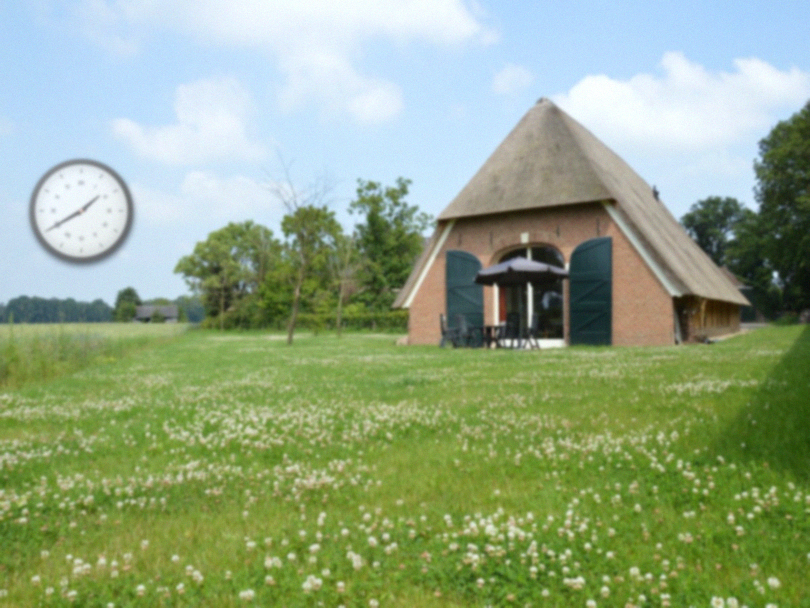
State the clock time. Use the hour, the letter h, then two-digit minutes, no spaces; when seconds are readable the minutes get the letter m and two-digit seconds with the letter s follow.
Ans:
1h40
